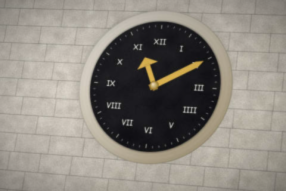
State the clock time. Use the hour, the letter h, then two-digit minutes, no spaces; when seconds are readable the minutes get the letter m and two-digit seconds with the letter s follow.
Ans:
11h10
